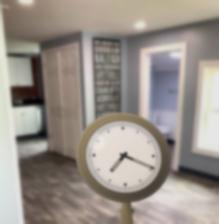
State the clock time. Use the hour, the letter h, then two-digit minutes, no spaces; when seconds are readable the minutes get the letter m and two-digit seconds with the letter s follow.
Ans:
7h19
